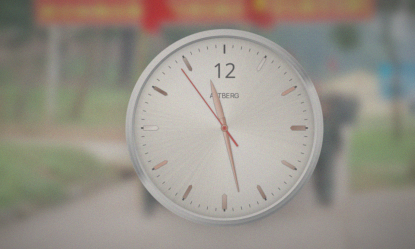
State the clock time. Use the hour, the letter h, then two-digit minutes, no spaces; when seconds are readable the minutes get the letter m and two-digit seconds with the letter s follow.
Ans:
11h27m54s
